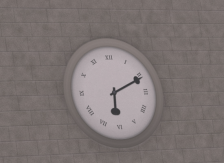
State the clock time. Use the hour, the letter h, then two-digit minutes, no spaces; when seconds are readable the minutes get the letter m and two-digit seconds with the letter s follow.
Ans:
6h11
